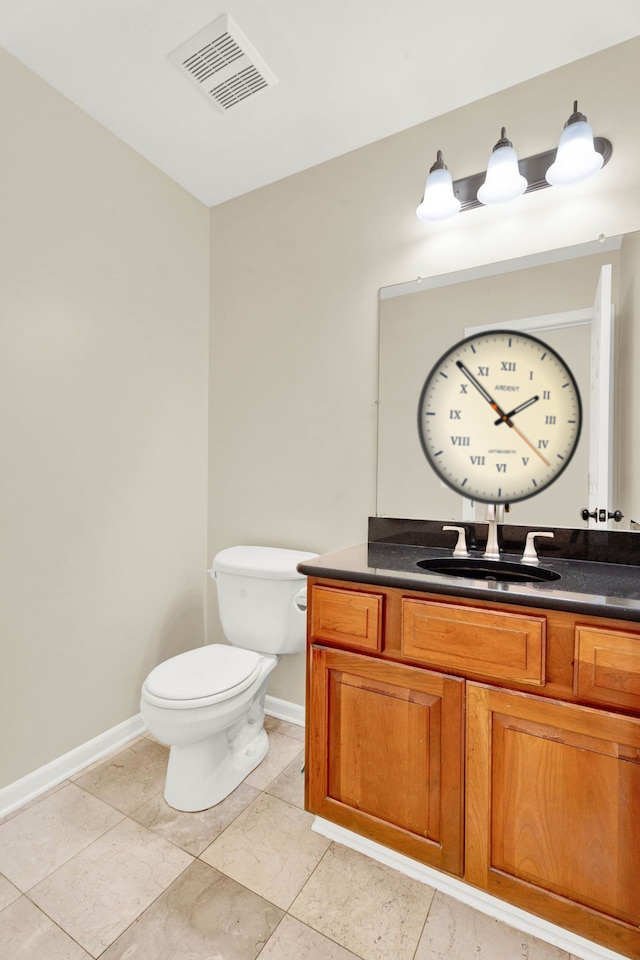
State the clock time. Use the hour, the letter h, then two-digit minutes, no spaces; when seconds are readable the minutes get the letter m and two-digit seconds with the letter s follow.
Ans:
1h52m22s
